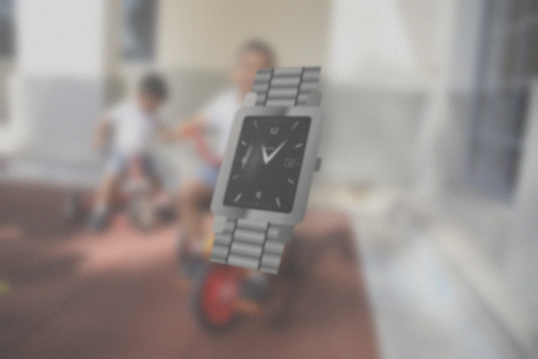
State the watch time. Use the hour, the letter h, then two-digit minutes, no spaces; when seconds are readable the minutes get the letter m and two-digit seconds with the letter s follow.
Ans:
11h06
